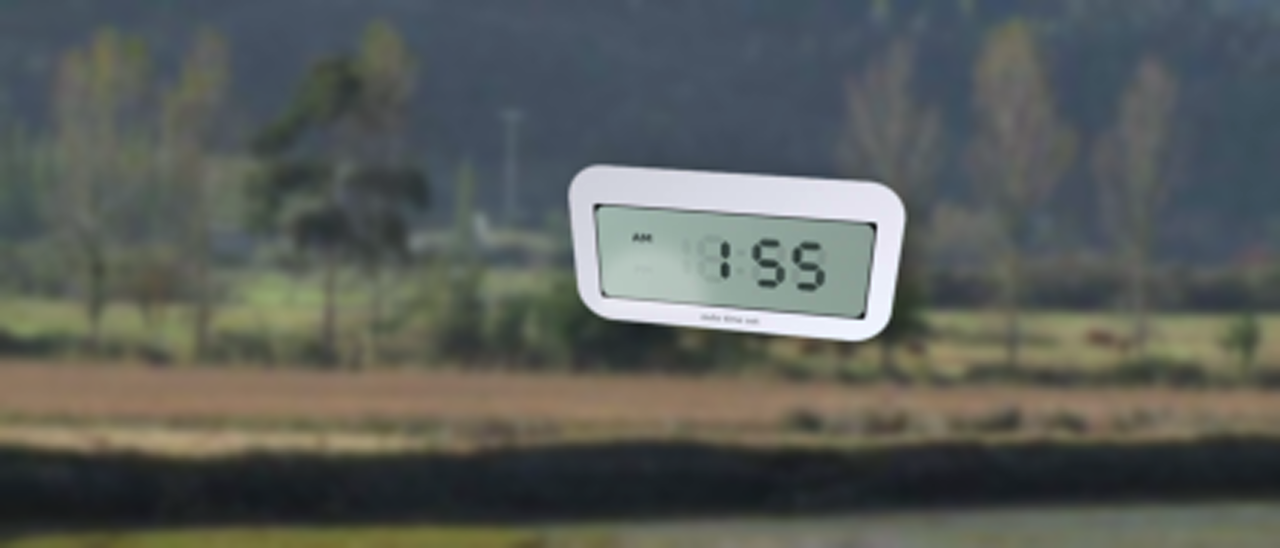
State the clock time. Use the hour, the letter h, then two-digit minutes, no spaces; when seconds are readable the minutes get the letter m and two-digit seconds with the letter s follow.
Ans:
1h55
